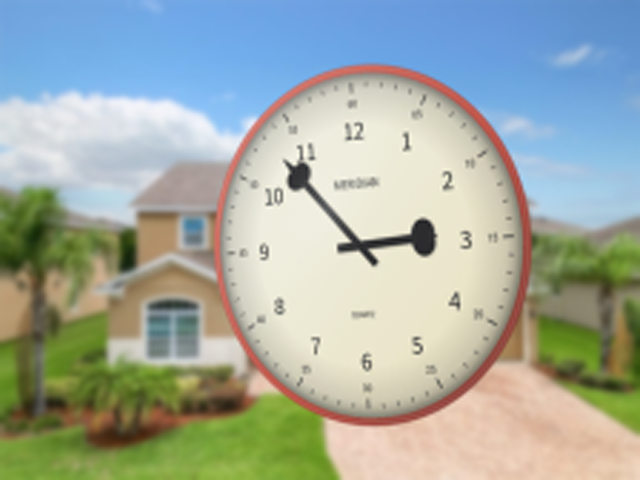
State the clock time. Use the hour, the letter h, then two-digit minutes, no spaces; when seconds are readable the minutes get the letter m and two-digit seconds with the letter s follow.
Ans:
2h53
